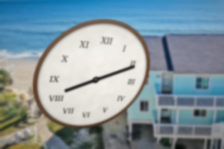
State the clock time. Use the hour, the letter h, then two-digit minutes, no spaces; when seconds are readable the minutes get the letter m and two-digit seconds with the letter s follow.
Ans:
8h11
